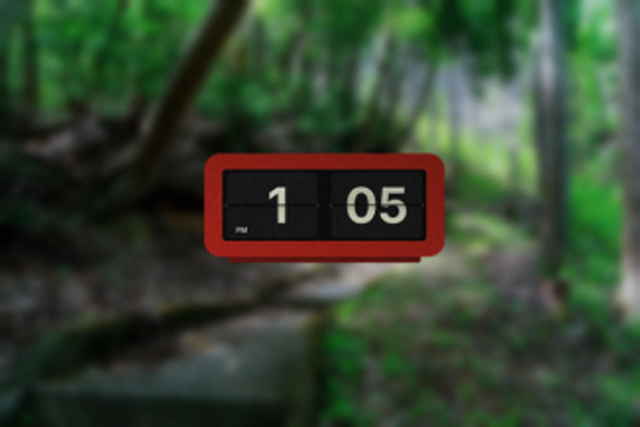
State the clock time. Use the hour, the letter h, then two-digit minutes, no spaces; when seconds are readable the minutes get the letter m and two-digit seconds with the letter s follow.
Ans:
1h05
